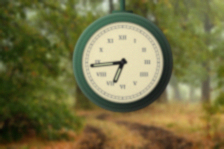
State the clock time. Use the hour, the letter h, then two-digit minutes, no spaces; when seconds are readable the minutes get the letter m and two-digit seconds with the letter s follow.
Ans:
6h44
